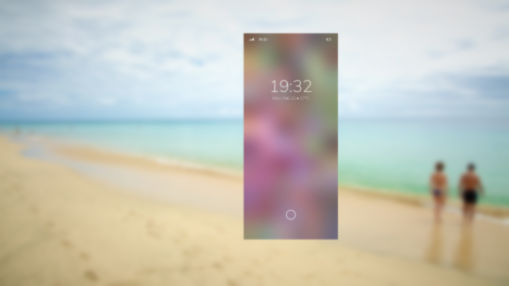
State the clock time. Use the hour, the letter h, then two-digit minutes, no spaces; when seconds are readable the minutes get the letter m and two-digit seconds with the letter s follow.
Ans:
19h32
